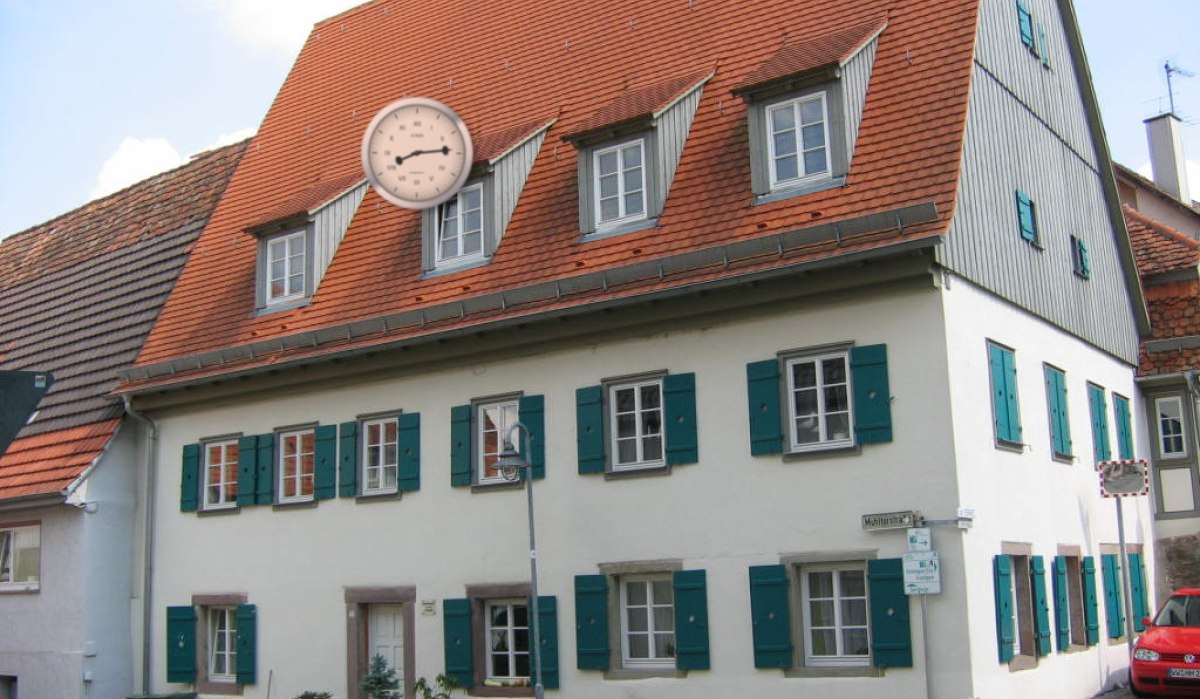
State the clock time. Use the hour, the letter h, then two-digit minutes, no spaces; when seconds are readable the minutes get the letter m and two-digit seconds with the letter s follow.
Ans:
8h14
